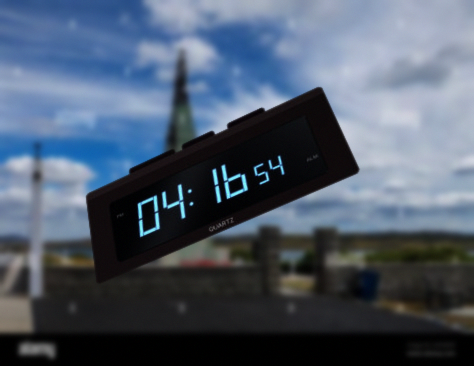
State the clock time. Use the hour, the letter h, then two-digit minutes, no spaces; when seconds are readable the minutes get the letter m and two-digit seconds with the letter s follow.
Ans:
4h16m54s
